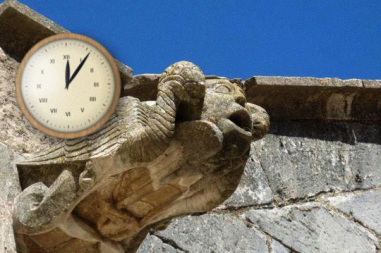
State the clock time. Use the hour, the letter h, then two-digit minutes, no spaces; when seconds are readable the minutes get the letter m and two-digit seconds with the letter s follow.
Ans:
12h06
